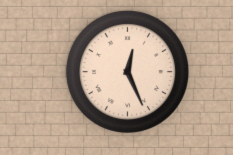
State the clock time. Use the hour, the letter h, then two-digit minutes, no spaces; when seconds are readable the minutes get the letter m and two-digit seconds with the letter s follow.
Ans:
12h26
